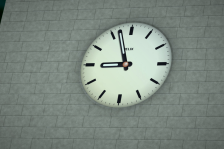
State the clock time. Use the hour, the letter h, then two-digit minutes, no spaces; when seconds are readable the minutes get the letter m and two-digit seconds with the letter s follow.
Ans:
8h57
